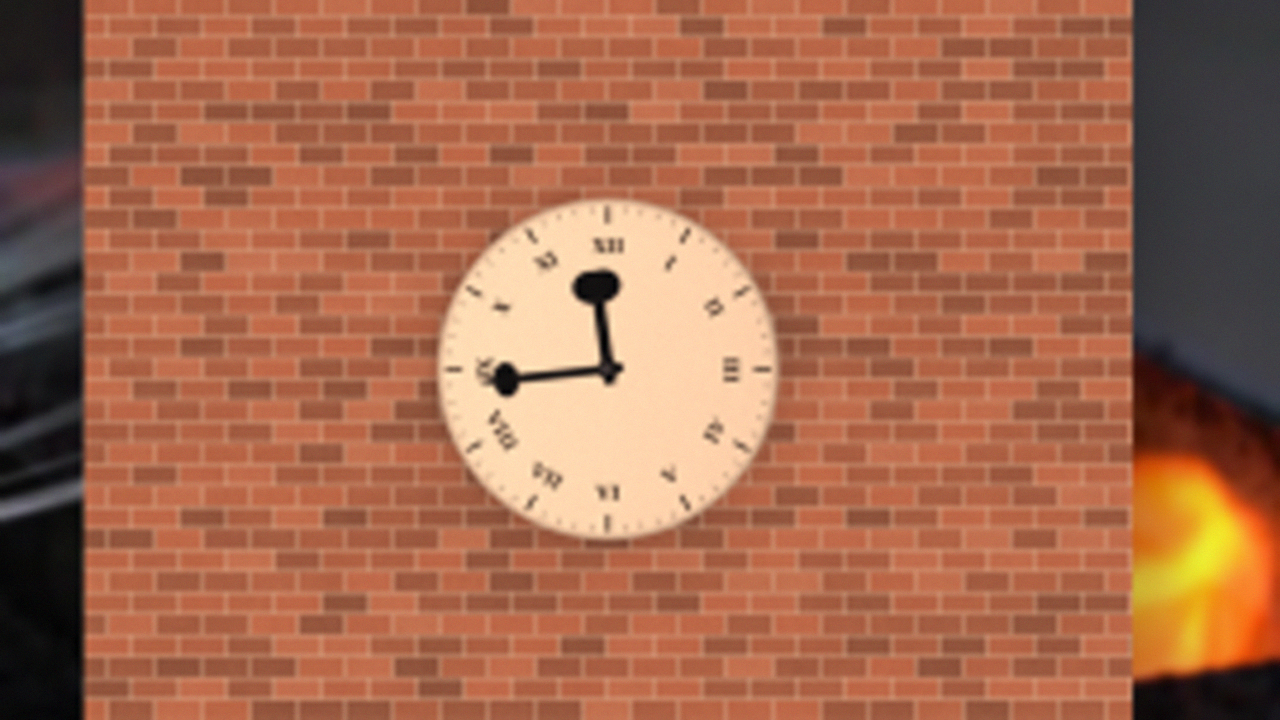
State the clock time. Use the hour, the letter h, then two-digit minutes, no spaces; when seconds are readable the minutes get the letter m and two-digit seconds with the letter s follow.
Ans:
11h44
